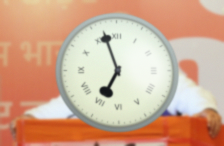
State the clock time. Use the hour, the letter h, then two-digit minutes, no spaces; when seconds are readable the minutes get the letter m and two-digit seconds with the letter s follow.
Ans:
6h57
